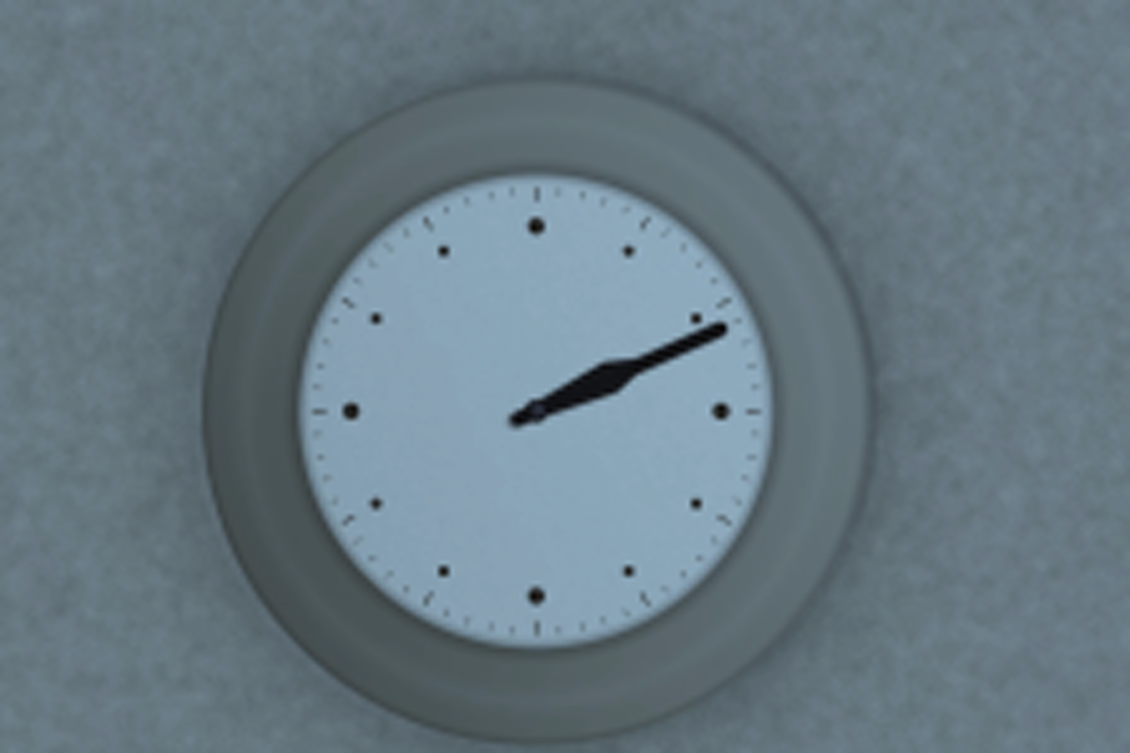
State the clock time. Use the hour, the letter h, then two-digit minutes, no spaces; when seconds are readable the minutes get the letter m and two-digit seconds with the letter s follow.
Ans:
2h11
